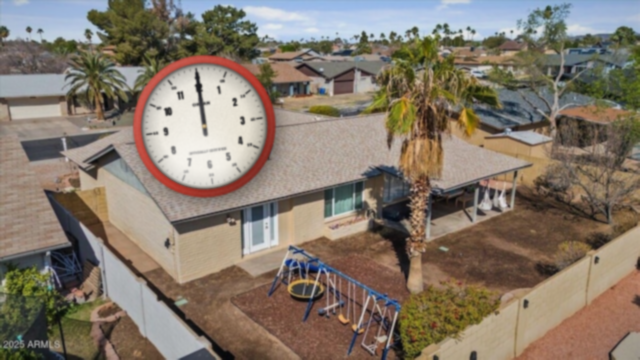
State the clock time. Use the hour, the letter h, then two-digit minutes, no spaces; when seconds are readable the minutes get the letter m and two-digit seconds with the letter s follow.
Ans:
12h00
